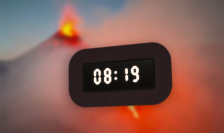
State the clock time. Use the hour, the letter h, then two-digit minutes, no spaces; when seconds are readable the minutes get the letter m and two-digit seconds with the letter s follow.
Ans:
8h19
